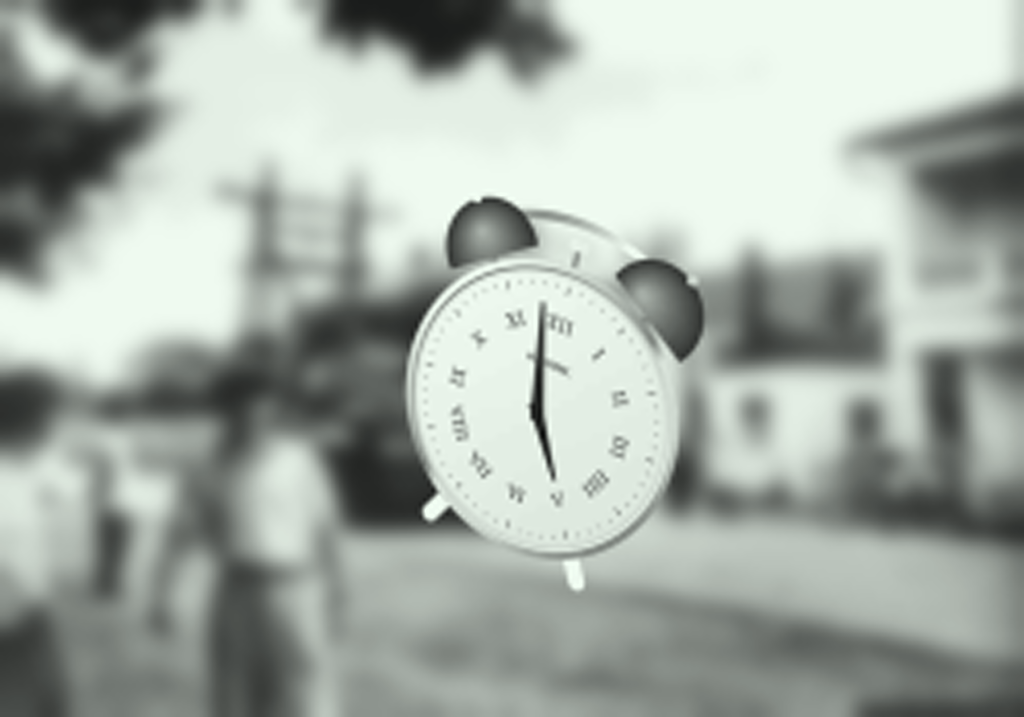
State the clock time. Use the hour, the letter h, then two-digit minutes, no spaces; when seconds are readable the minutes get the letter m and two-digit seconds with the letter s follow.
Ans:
4h58
